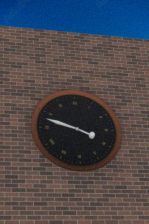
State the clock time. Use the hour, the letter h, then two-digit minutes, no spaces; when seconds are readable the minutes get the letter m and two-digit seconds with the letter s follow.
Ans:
3h48
